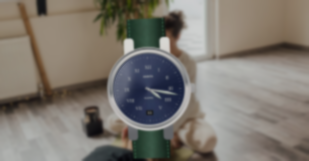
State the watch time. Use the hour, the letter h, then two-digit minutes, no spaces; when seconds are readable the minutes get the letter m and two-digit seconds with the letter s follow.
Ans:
4h17
